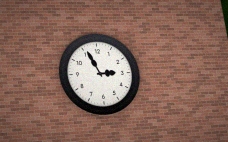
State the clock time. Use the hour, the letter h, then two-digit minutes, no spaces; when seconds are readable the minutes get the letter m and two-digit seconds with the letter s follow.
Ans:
2h56
